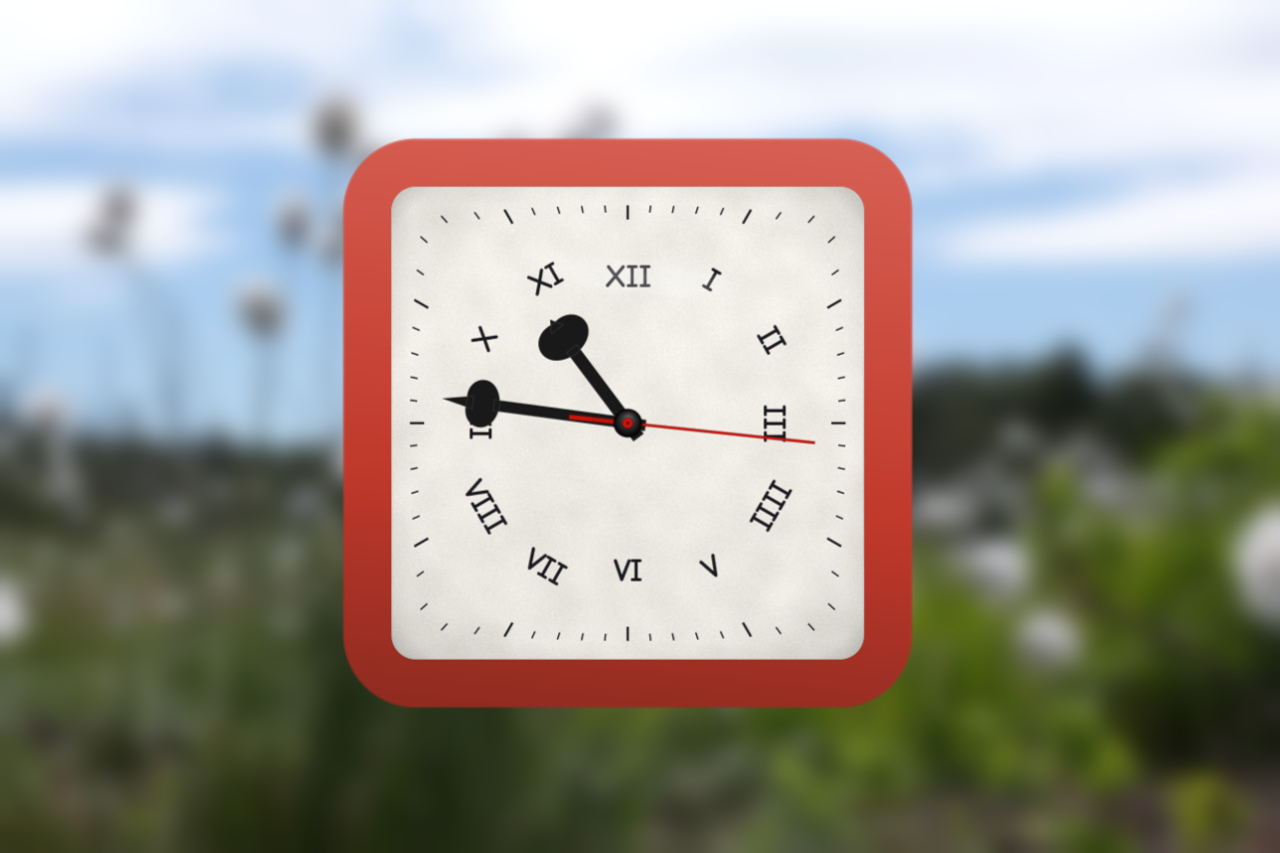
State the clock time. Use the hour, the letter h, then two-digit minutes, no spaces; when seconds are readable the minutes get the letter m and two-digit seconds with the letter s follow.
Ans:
10h46m16s
